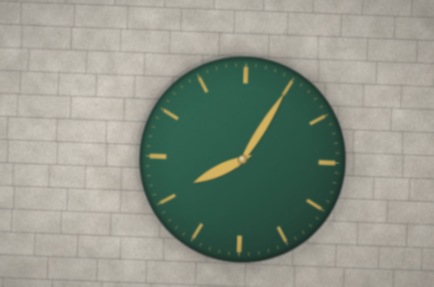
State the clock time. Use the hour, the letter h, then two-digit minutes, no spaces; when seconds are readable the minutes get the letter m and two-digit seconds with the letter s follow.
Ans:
8h05
